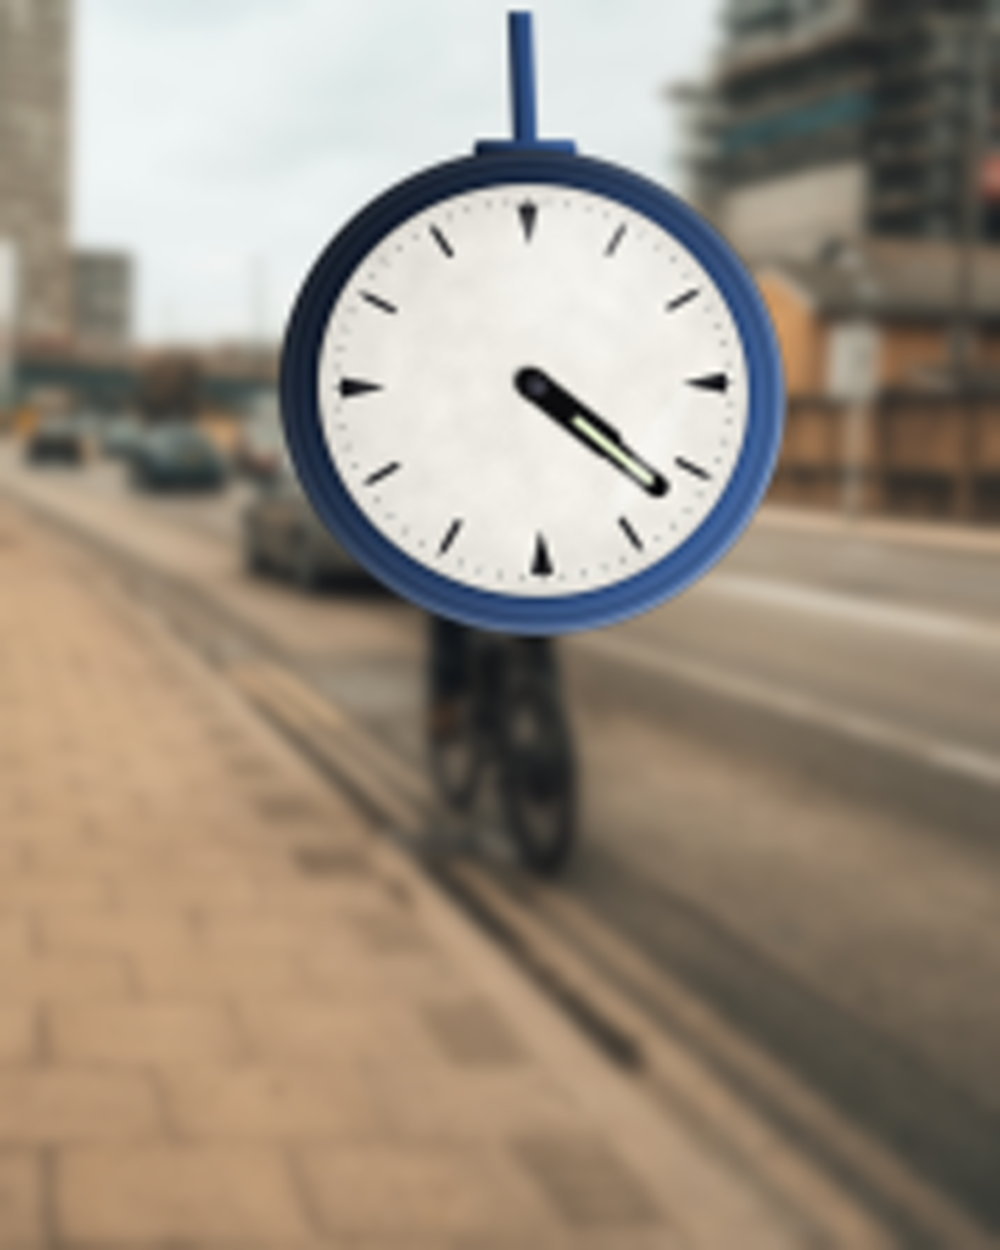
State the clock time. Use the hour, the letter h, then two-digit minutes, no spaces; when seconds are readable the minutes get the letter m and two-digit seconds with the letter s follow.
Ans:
4h22
